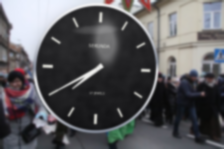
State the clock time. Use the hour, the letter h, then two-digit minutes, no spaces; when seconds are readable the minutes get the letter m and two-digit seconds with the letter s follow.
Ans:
7h40
